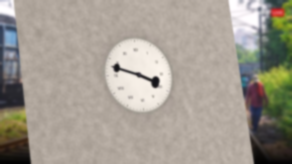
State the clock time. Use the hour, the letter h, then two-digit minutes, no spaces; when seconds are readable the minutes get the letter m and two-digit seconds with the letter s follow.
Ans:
3h48
